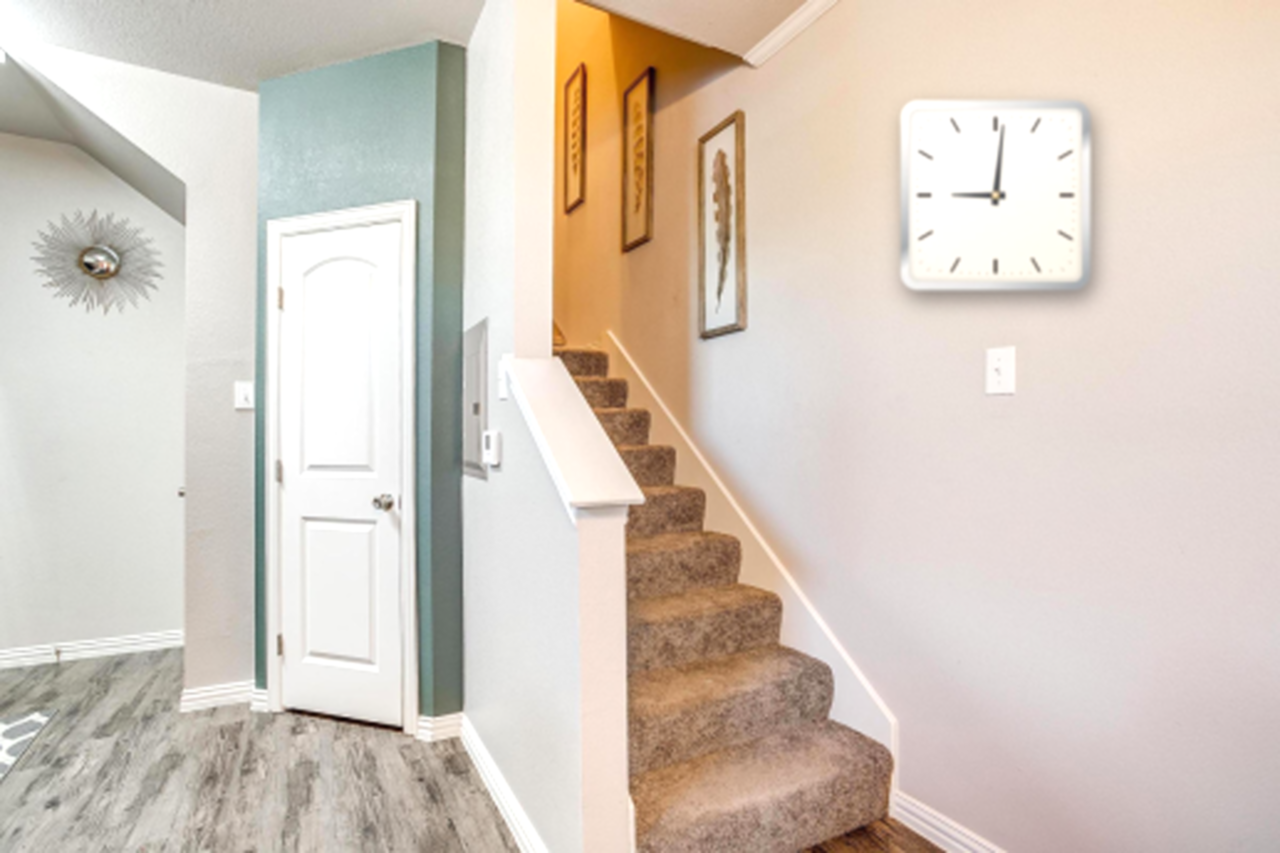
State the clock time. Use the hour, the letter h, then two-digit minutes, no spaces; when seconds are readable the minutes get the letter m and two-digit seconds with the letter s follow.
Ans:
9h01
